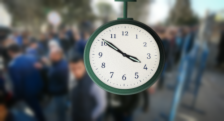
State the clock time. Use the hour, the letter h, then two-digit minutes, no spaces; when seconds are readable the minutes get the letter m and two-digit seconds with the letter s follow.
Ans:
3h51
